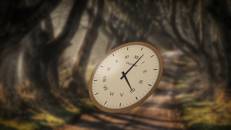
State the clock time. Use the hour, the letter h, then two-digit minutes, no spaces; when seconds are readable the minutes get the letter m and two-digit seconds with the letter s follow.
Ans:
4h02
